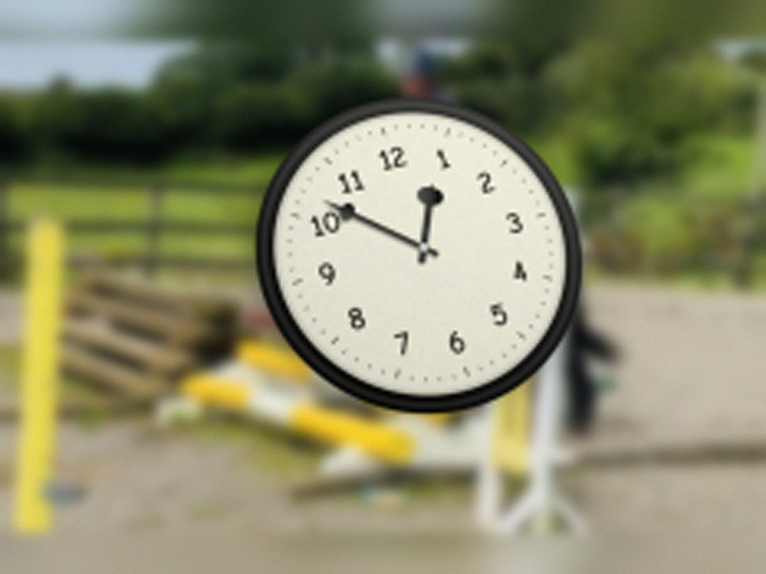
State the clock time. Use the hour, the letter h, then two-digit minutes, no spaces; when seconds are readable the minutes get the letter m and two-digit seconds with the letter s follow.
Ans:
12h52
